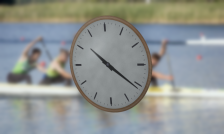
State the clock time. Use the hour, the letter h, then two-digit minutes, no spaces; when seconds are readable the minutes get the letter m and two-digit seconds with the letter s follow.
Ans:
10h21
